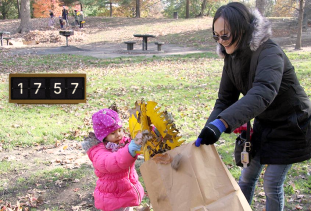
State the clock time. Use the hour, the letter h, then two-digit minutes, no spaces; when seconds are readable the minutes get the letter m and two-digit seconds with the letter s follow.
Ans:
17h57
